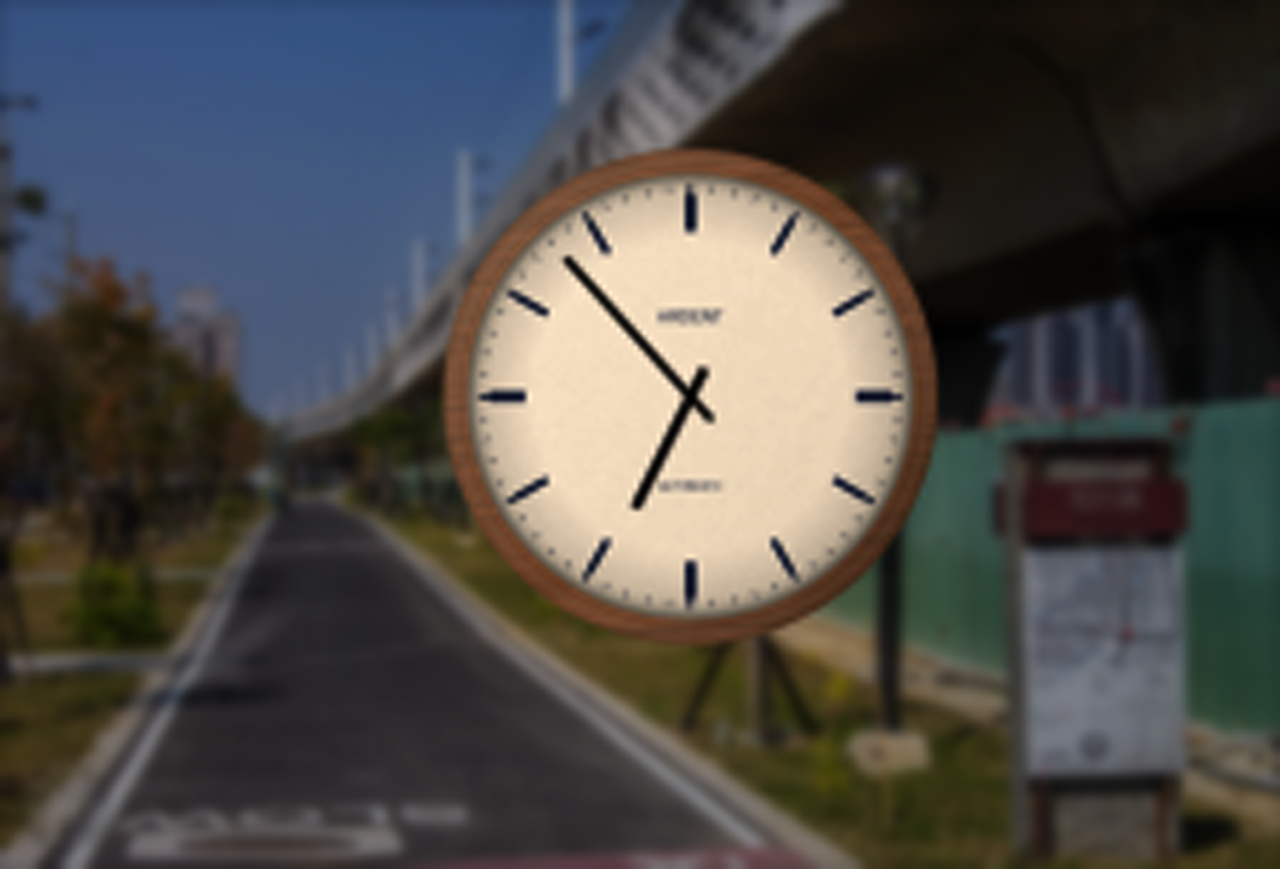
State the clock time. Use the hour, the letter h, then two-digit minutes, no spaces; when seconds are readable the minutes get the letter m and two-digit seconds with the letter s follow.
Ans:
6h53
